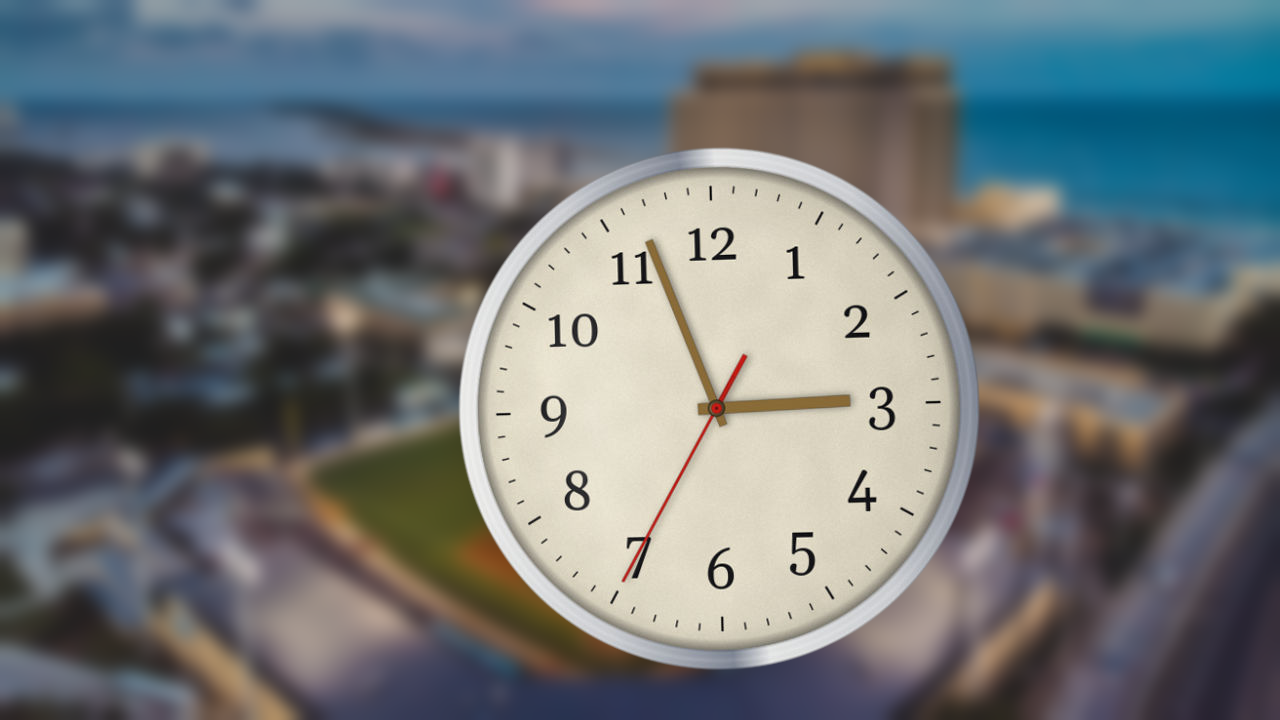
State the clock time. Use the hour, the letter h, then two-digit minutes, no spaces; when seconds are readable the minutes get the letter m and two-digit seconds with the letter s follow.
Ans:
2h56m35s
